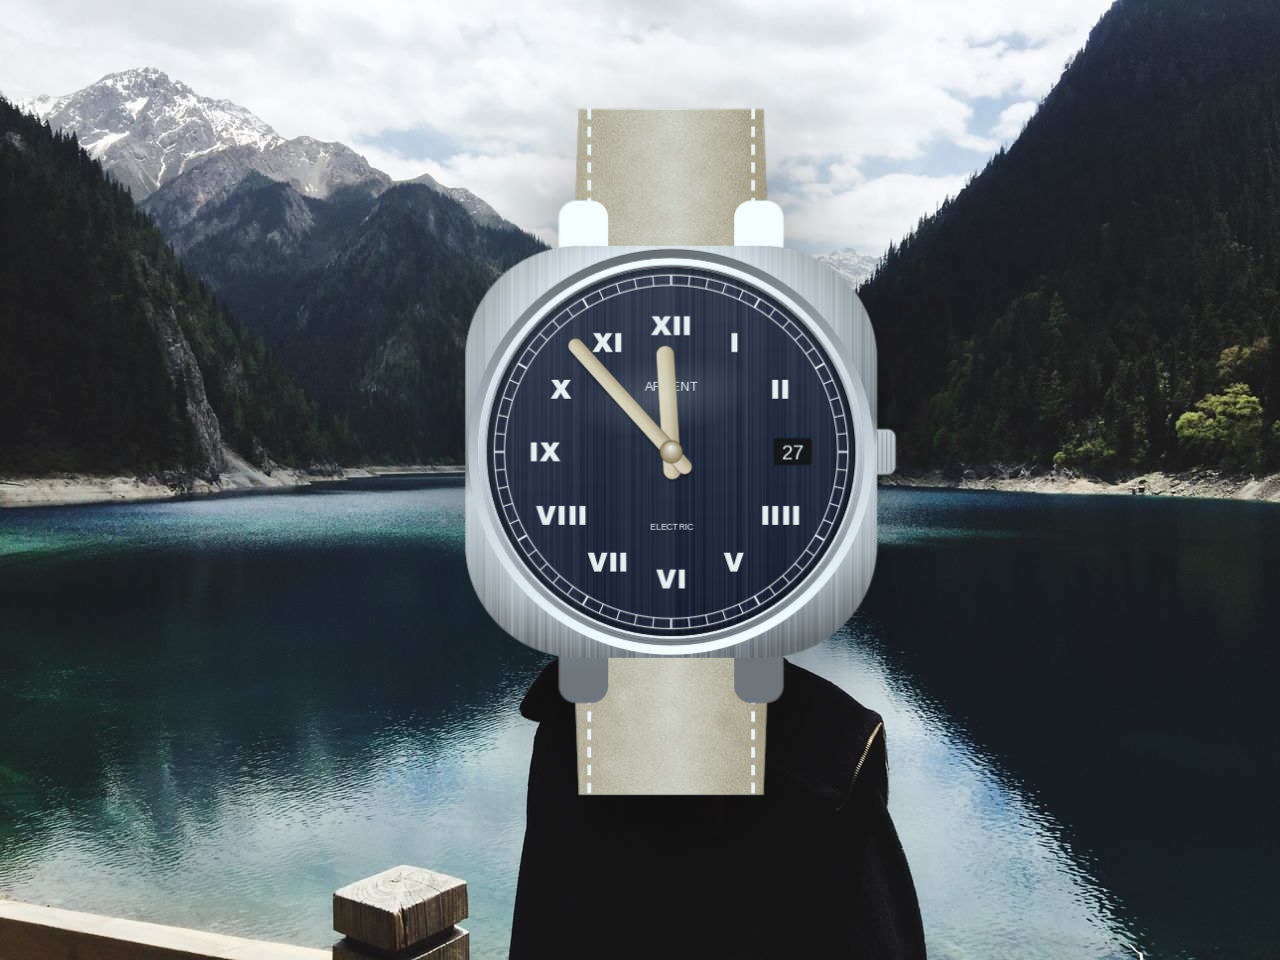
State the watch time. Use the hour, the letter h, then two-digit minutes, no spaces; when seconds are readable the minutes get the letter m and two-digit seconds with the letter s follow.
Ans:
11h53
